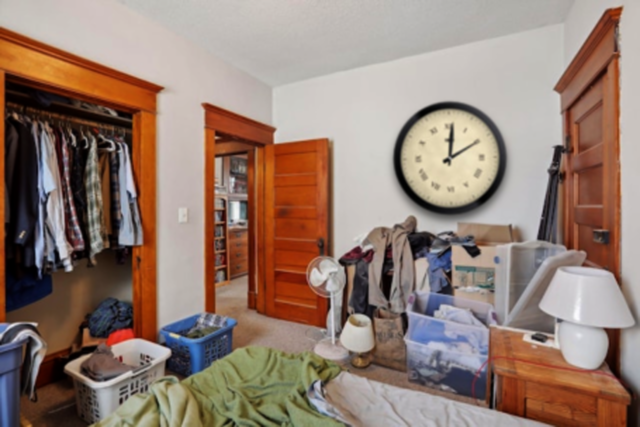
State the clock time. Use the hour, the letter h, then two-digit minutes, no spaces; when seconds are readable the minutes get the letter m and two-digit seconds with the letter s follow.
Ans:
2h01
